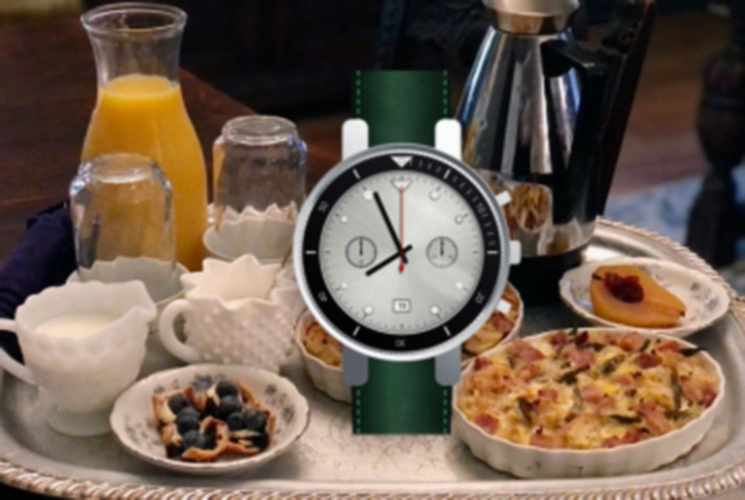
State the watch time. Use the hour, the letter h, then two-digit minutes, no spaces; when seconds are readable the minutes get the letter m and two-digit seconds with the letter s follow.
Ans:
7h56
